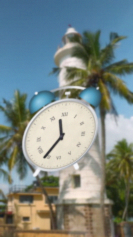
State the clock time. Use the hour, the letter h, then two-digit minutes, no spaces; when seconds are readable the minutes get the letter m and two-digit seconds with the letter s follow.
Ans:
11h36
